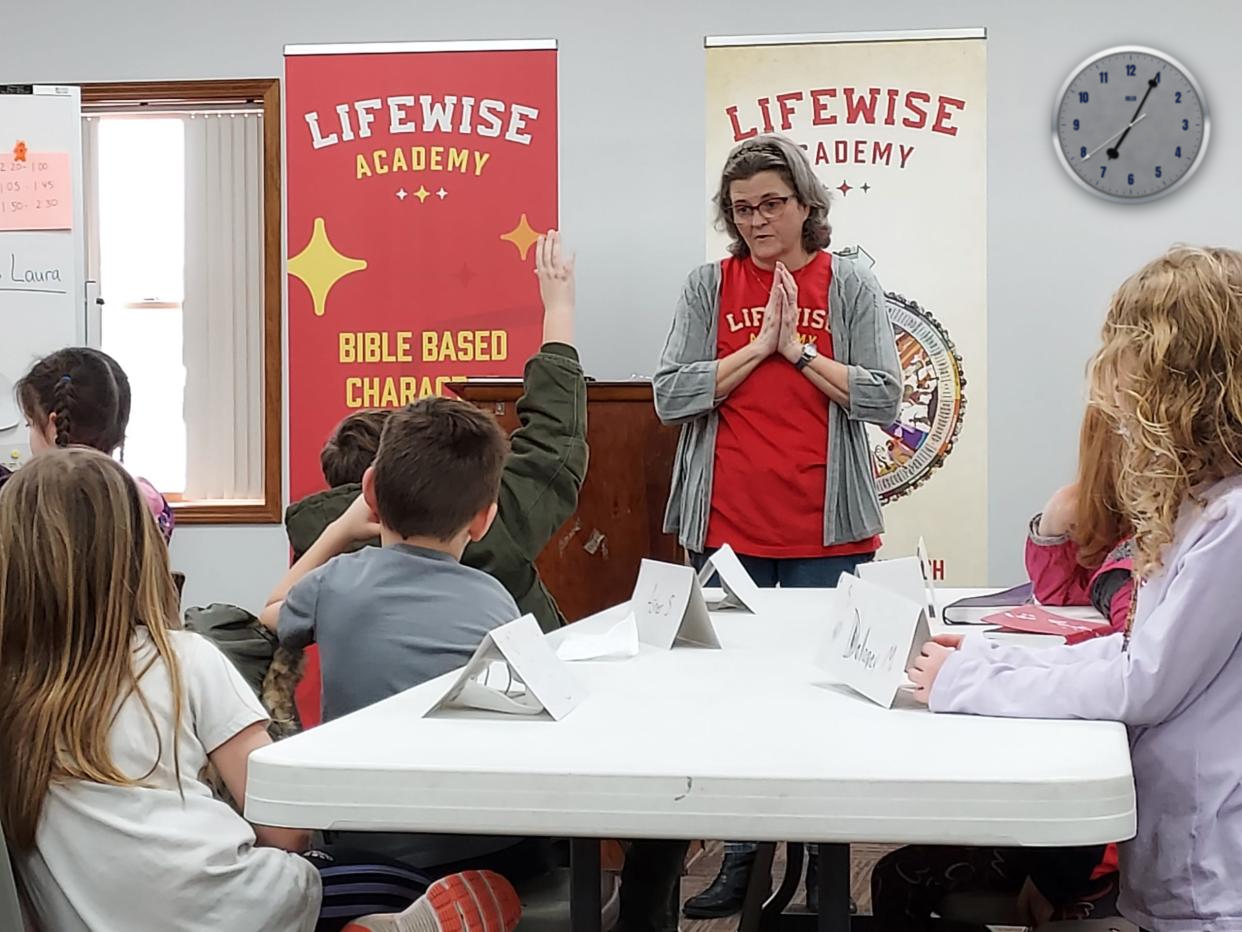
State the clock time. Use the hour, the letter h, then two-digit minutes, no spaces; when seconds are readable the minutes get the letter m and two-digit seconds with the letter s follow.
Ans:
7h04m39s
